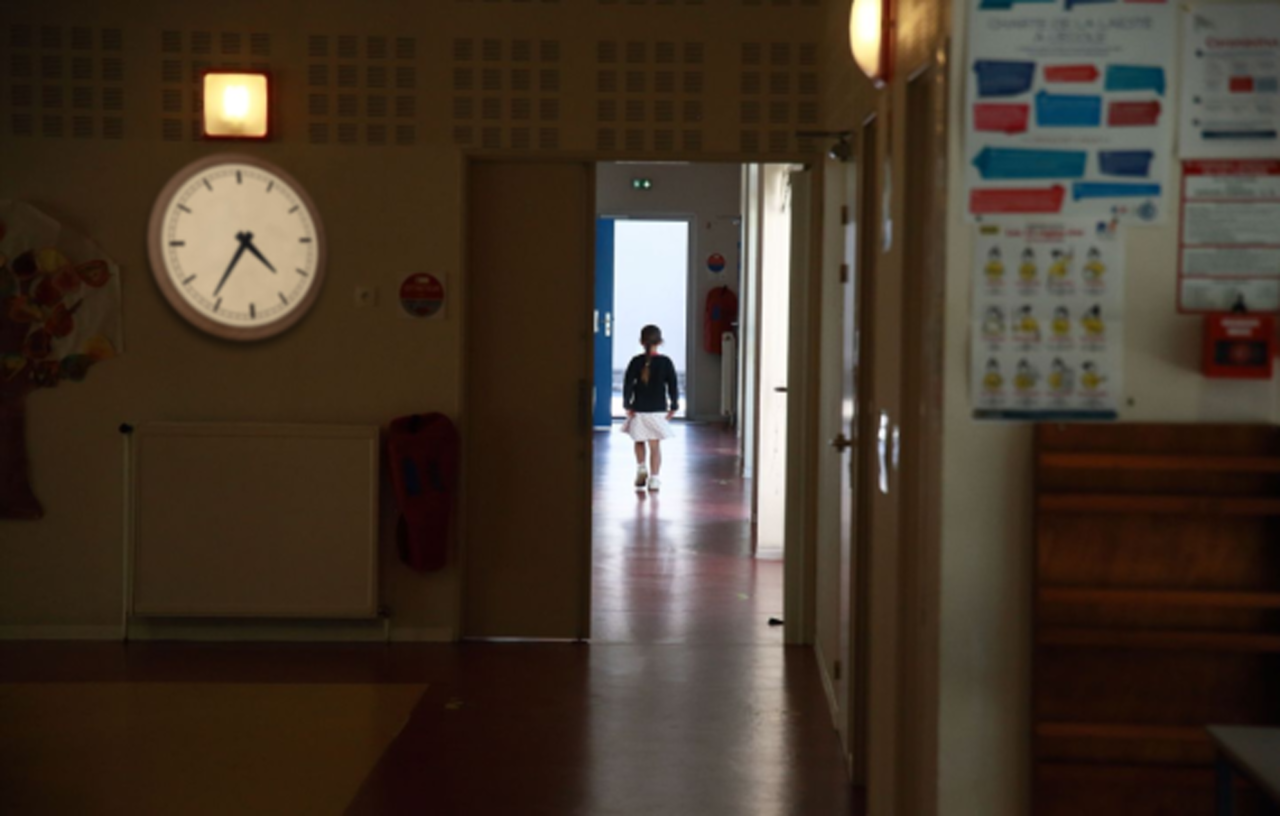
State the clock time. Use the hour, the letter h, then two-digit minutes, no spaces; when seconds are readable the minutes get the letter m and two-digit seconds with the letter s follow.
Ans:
4h36
